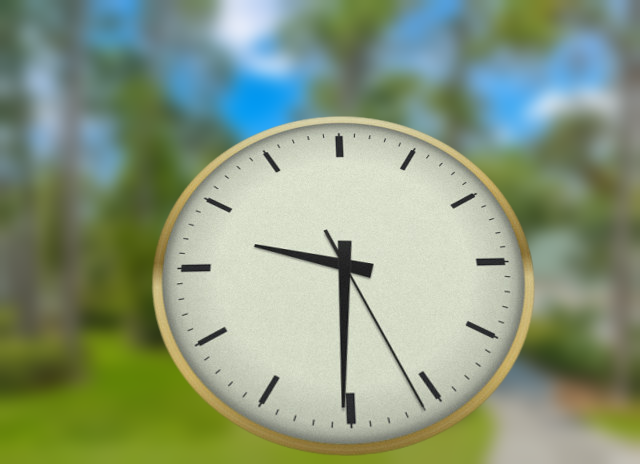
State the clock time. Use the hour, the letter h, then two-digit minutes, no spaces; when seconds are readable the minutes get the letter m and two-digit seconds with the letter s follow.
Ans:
9h30m26s
